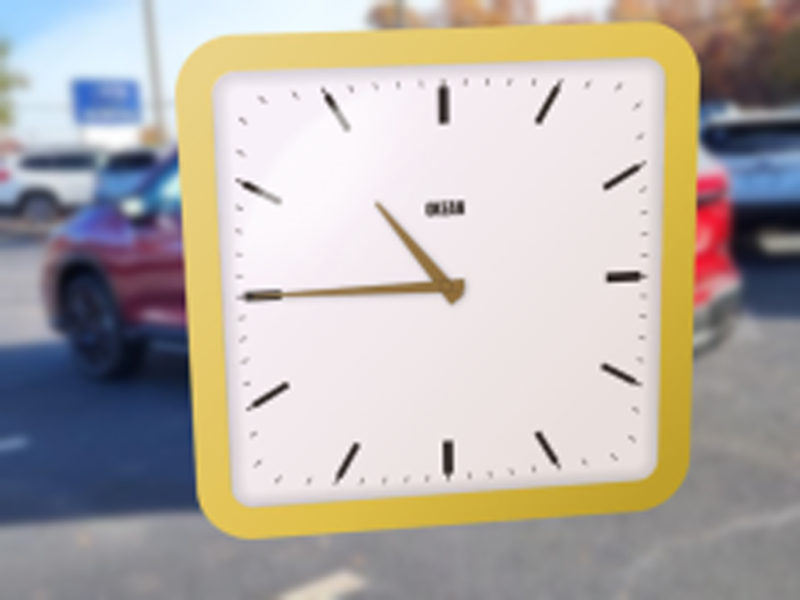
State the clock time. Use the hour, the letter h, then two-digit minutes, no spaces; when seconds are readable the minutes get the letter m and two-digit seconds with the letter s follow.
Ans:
10h45
